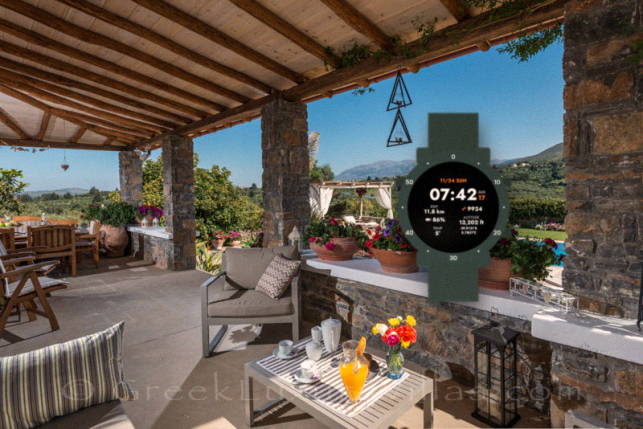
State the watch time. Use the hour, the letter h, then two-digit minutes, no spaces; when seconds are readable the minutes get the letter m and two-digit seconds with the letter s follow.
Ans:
7h42
